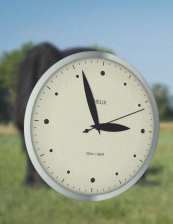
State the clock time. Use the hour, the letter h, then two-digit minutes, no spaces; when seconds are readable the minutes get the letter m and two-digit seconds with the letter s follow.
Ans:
2h56m11s
